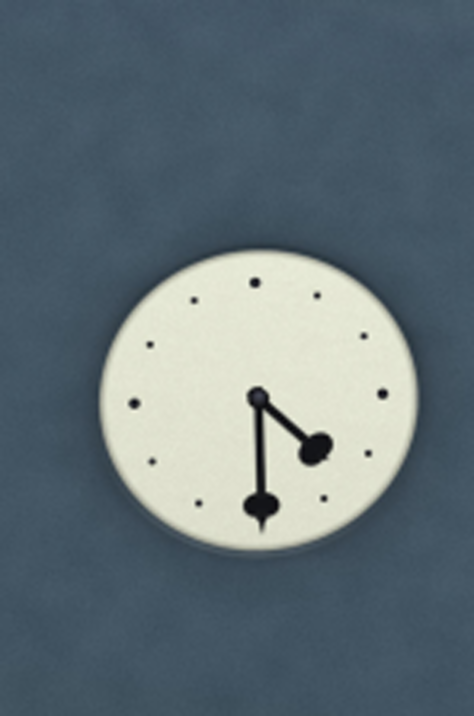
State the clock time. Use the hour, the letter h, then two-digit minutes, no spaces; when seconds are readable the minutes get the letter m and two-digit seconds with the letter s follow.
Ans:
4h30
